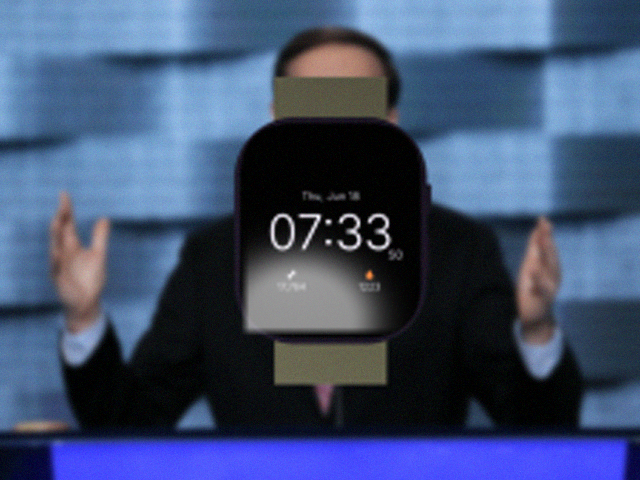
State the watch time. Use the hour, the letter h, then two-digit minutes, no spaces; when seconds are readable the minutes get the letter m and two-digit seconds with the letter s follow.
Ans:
7h33
